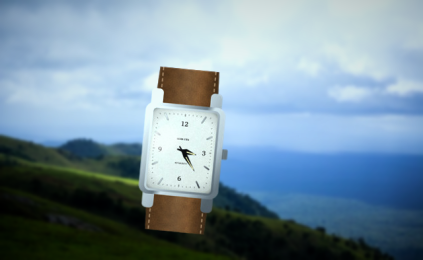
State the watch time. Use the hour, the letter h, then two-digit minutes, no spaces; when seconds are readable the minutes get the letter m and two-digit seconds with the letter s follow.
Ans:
3h24
